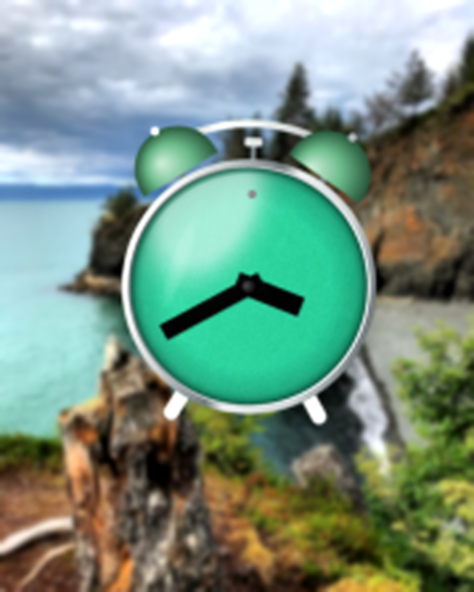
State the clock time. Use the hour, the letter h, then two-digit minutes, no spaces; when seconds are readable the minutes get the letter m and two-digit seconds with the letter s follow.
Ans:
3h40
